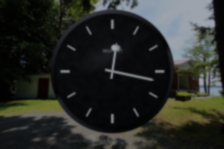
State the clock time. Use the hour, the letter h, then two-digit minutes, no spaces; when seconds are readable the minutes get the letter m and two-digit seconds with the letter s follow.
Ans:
12h17
